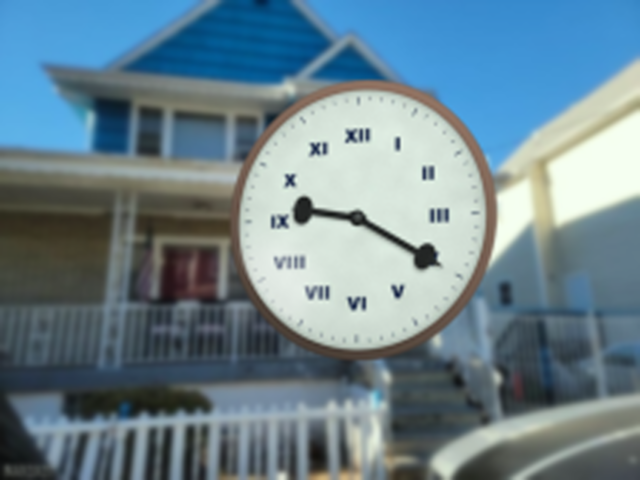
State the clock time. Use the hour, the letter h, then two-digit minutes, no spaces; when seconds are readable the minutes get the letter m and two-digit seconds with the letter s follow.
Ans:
9h20
